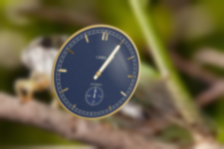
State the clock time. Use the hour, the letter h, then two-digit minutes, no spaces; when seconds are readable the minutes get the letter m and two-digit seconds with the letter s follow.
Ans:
1h05
